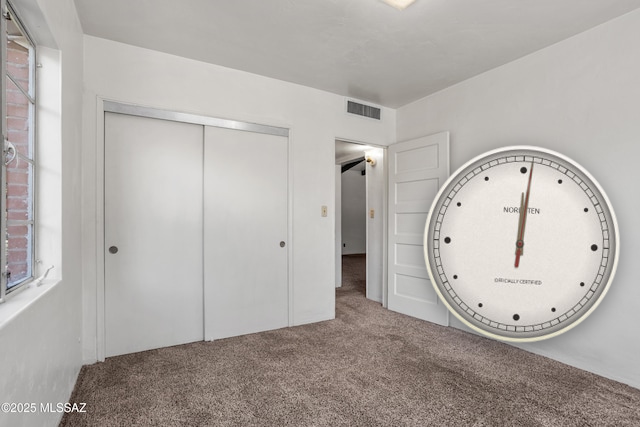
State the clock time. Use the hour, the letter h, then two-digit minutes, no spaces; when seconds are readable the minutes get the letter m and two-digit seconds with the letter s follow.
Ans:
12h01m01s
